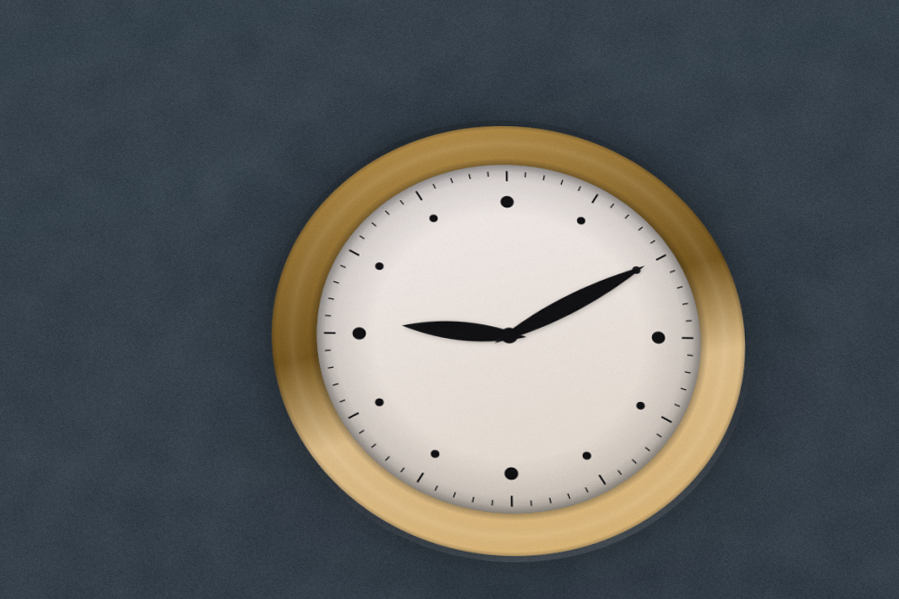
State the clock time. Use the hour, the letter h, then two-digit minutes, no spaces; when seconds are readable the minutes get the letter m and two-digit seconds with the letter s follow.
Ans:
9h10
